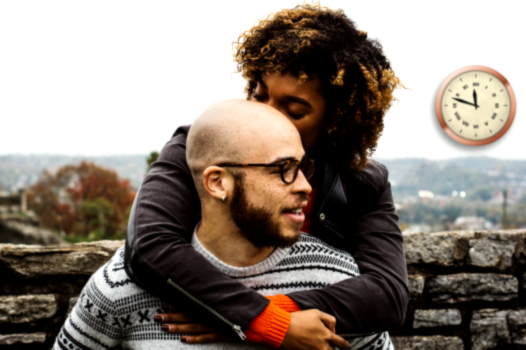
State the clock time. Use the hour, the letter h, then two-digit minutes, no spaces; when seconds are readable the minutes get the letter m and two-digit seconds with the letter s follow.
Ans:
11h48
